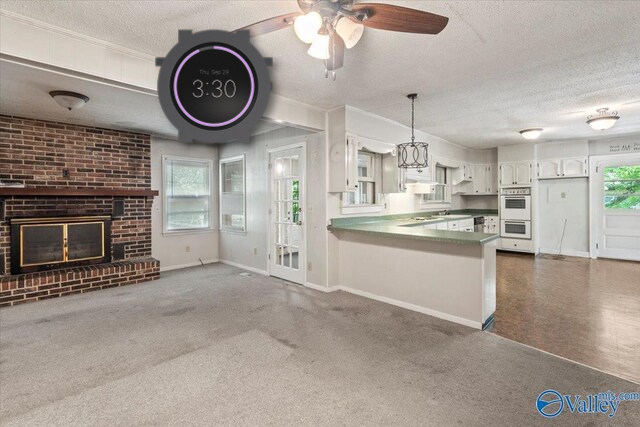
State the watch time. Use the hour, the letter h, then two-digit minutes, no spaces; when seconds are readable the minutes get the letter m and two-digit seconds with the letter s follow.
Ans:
3h30
